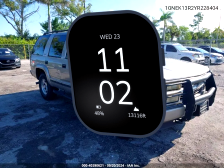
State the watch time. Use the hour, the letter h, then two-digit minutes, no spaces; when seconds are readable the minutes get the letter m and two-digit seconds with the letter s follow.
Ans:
11h02
